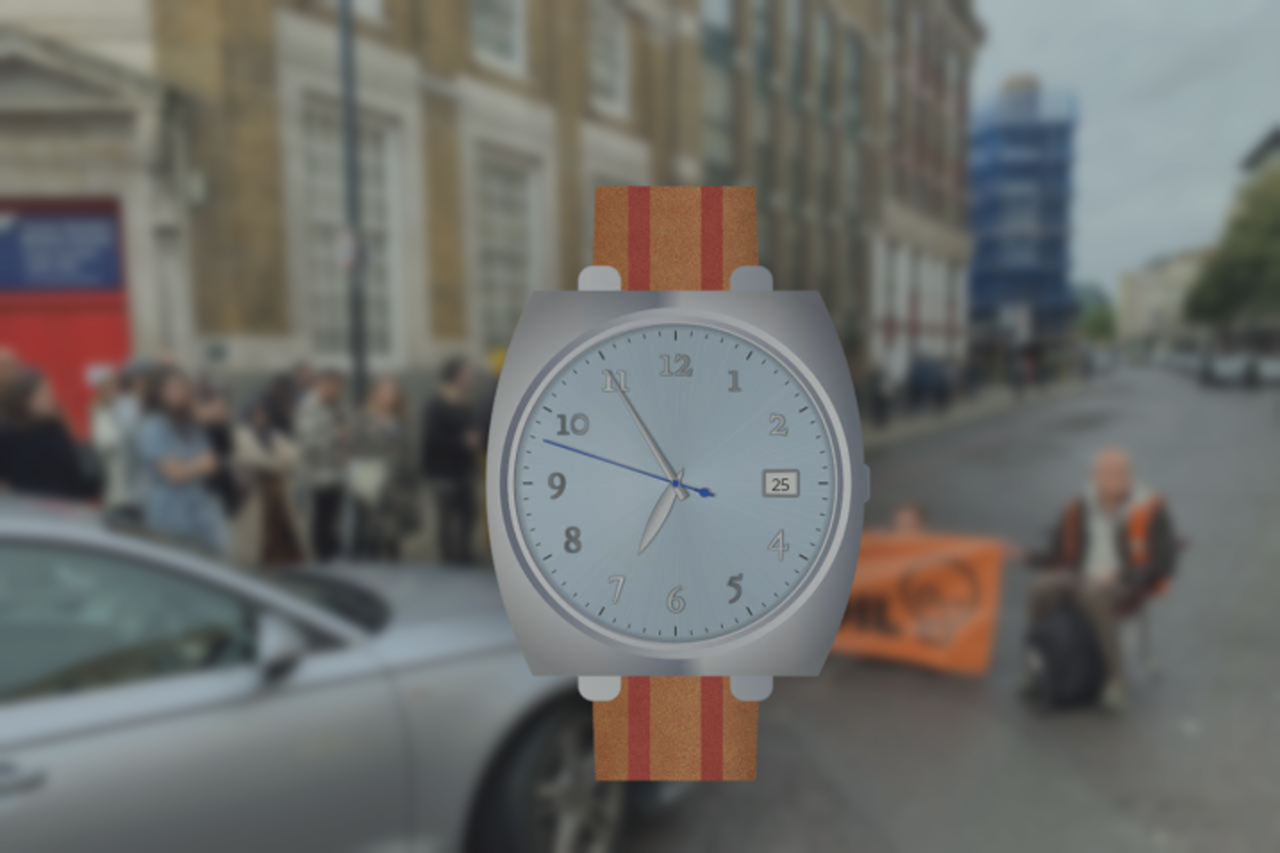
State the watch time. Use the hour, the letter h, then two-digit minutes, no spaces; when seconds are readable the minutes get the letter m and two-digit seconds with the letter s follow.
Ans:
6h54m48s
